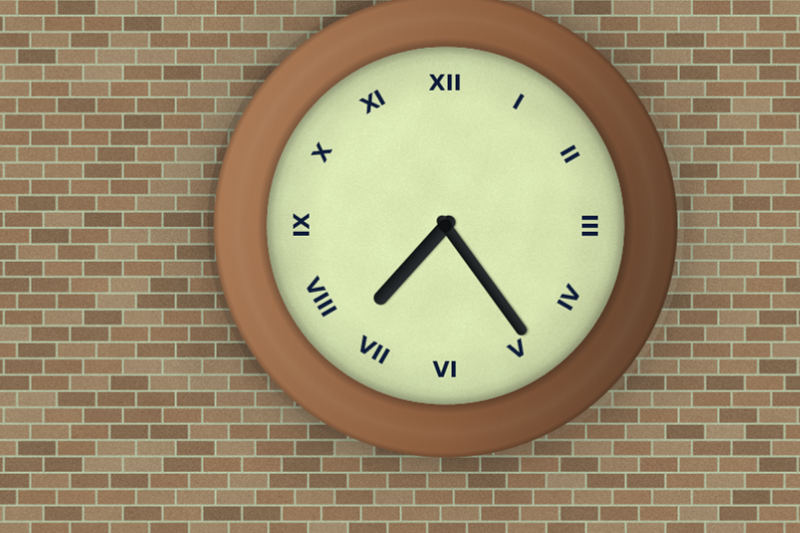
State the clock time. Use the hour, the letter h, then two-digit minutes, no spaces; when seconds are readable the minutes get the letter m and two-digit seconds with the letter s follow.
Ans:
7h24
